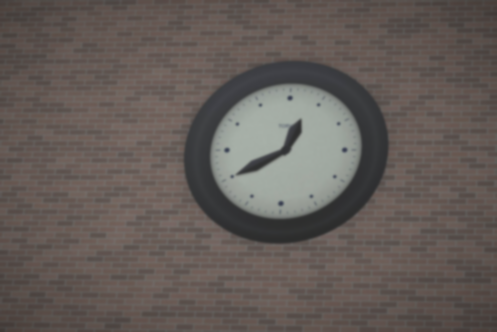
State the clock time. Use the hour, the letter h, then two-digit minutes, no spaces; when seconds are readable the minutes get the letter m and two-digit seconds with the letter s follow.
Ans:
12h40
